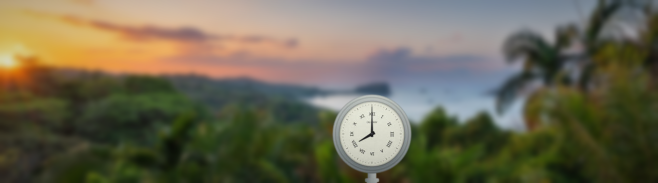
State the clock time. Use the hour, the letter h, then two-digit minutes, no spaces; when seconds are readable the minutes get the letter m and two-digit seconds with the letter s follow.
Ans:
8h00
